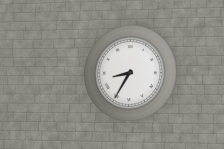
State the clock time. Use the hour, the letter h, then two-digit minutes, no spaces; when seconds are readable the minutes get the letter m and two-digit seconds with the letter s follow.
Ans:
8h35
